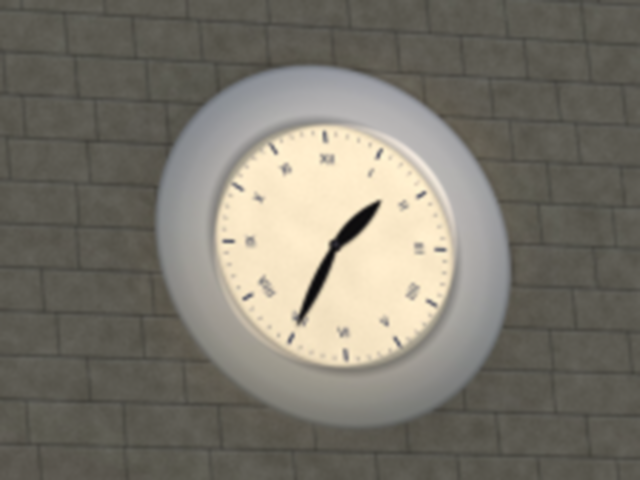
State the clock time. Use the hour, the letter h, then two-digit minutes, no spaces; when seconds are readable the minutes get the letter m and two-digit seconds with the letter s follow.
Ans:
1h35
